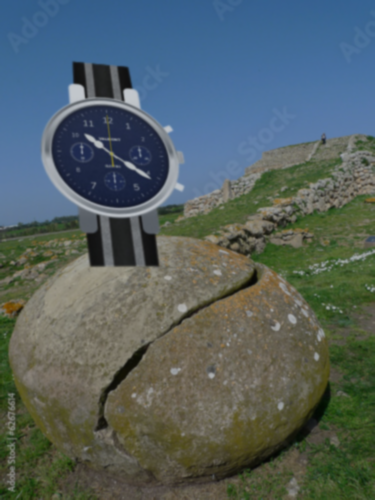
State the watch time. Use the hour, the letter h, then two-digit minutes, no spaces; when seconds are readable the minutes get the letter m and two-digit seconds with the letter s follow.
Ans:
10h21
